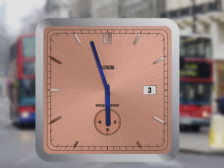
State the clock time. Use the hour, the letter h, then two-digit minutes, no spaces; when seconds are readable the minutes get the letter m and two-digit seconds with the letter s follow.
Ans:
5h57
